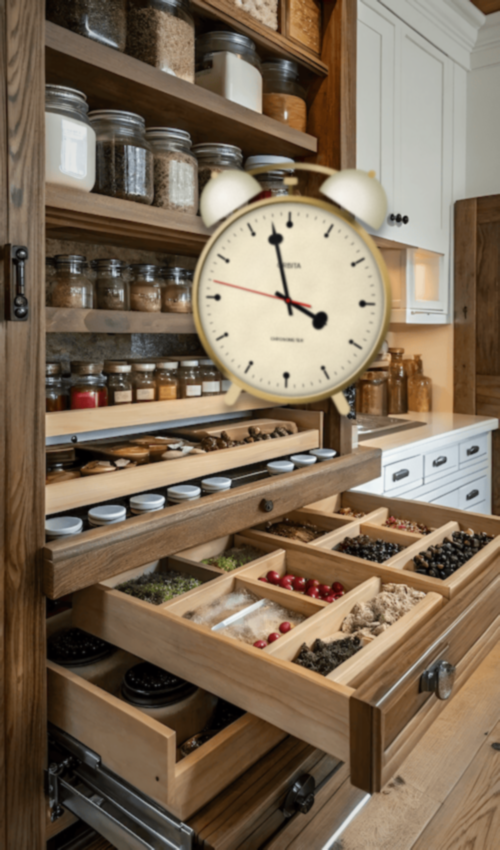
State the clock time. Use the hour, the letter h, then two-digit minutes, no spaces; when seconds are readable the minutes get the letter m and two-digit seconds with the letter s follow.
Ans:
3h57m47s
